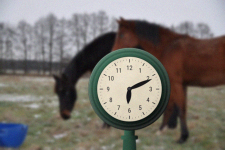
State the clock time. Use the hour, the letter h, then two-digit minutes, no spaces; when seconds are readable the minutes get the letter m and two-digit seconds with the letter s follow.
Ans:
6h11
